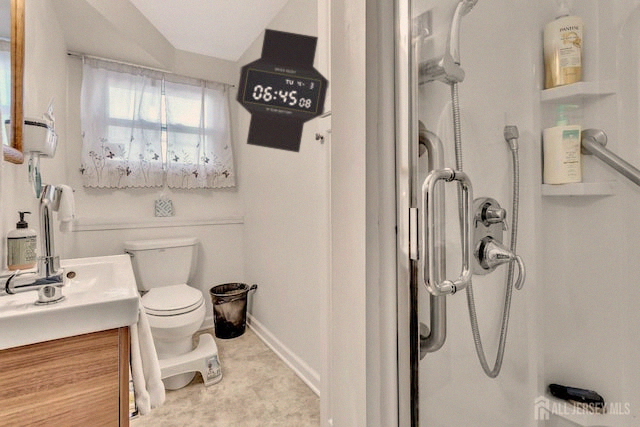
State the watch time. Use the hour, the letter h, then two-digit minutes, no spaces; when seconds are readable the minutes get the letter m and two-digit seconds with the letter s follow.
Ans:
6h45
